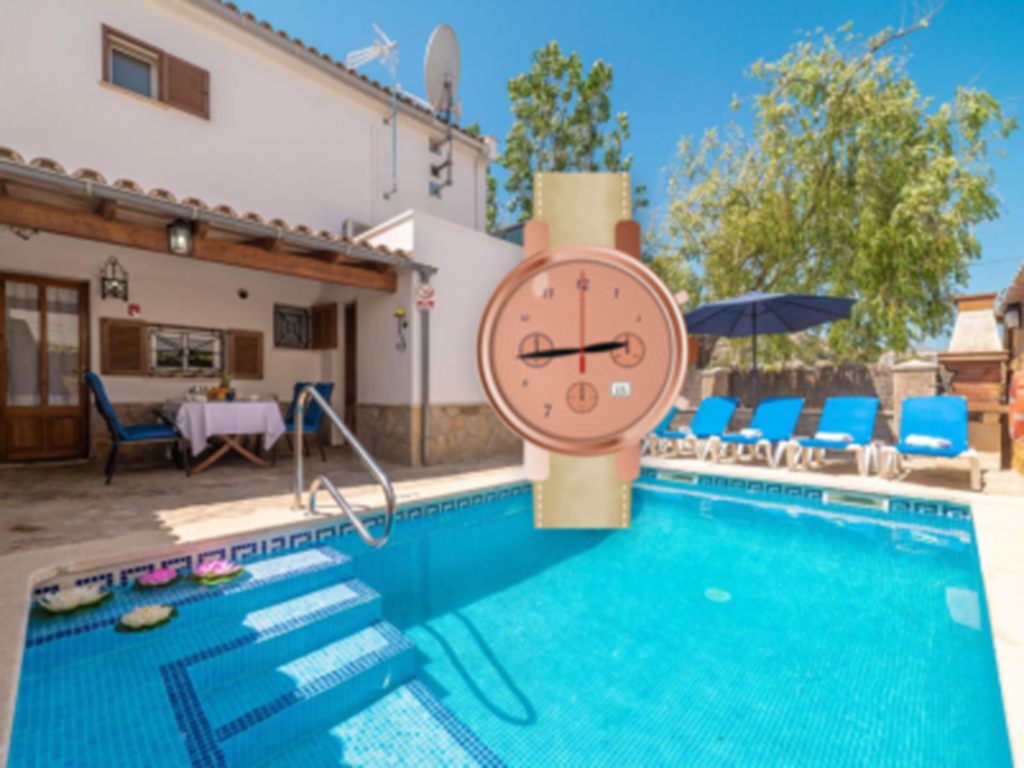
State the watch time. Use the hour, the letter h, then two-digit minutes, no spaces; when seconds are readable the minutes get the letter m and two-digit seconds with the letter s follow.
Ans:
2h44
